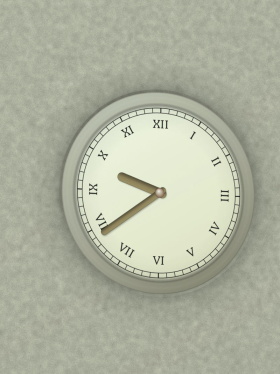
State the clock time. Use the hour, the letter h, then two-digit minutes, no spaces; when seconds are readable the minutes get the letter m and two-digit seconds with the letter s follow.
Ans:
9h39
